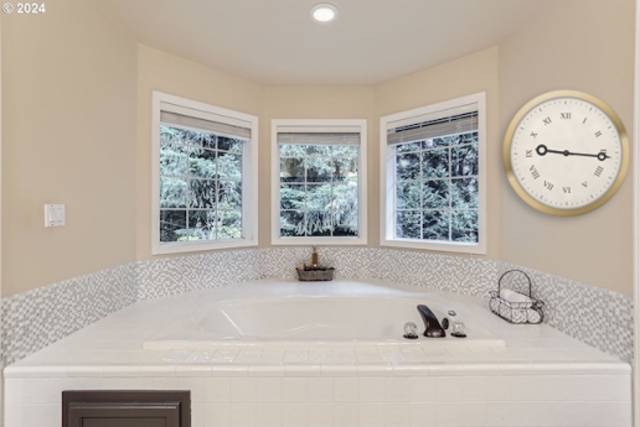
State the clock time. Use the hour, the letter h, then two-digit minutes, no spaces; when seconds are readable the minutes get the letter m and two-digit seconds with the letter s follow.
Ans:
9h16
